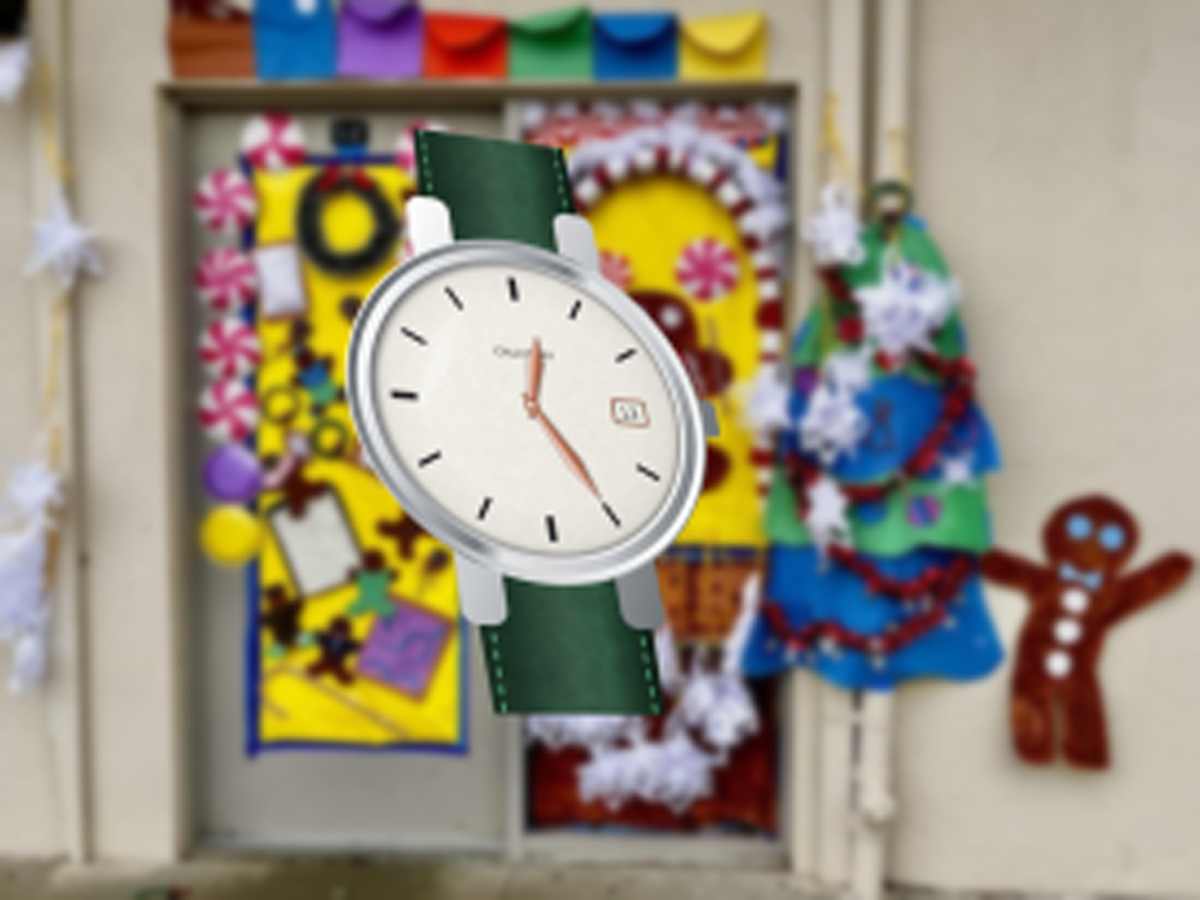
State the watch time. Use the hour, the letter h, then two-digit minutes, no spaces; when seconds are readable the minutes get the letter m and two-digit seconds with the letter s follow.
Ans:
12h25
